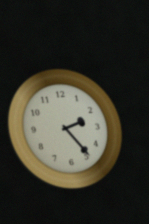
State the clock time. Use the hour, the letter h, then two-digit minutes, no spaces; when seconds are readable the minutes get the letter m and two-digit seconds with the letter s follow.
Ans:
2h24
